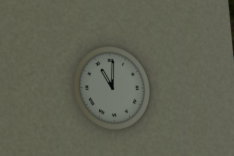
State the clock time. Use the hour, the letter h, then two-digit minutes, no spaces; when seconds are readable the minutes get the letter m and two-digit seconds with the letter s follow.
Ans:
11h01
